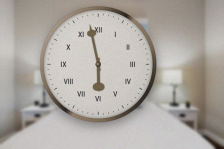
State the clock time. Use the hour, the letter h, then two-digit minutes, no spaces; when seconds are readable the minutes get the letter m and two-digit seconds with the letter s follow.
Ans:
5h58
